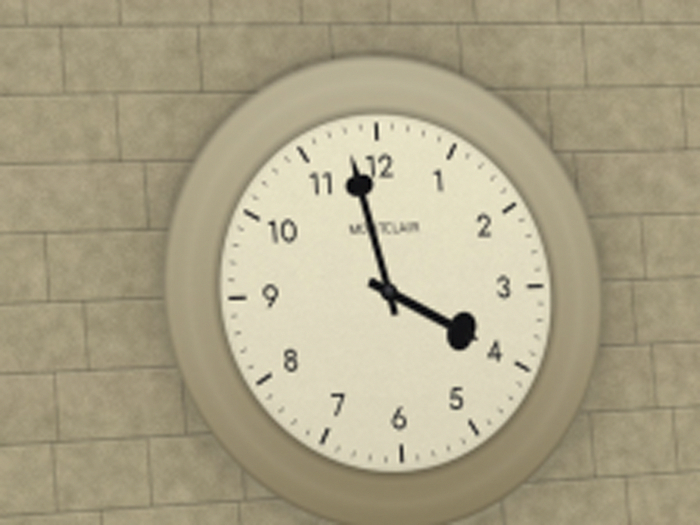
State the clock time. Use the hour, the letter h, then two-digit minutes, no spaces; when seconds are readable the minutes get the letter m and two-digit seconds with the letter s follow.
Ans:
3h58
